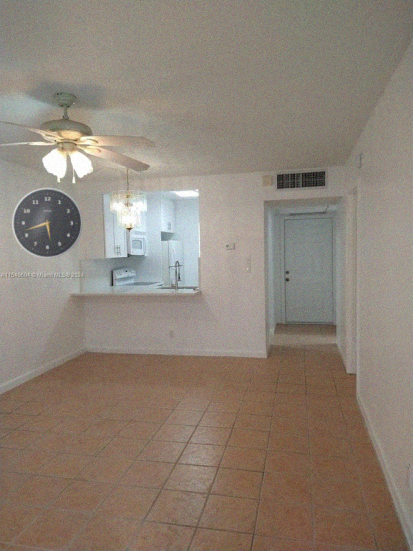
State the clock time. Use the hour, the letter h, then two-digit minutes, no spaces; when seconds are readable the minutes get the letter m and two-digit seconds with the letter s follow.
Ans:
5h42
